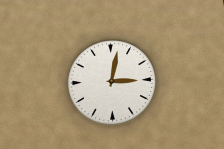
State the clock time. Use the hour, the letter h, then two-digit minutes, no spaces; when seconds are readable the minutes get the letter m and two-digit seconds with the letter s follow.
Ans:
3h02
